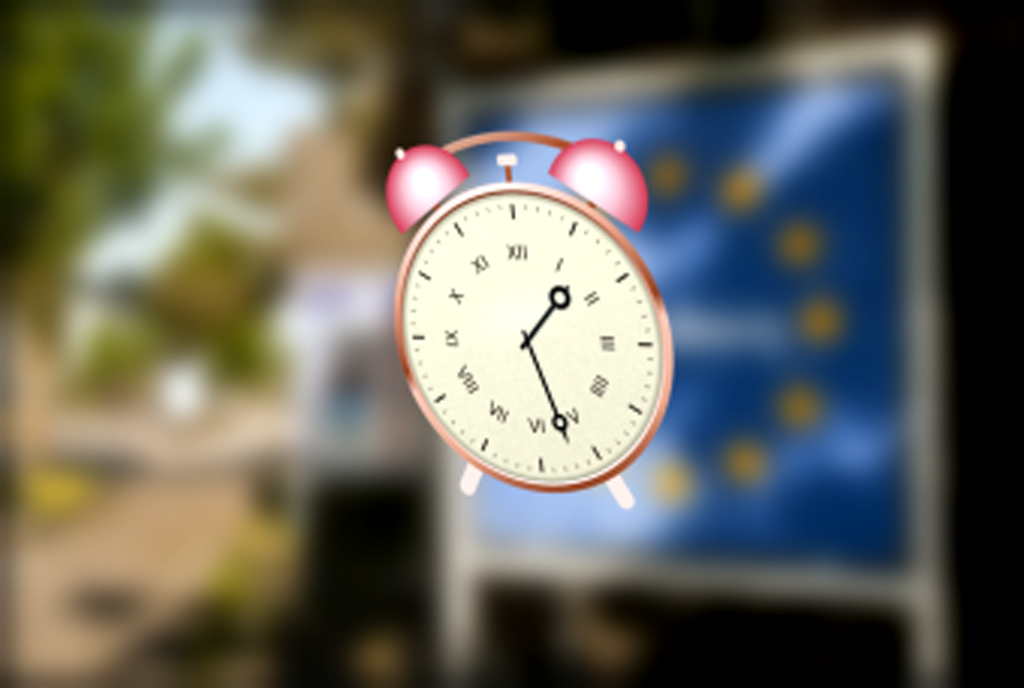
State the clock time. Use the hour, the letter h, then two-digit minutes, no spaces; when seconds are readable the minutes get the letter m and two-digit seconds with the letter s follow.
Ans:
1h27
